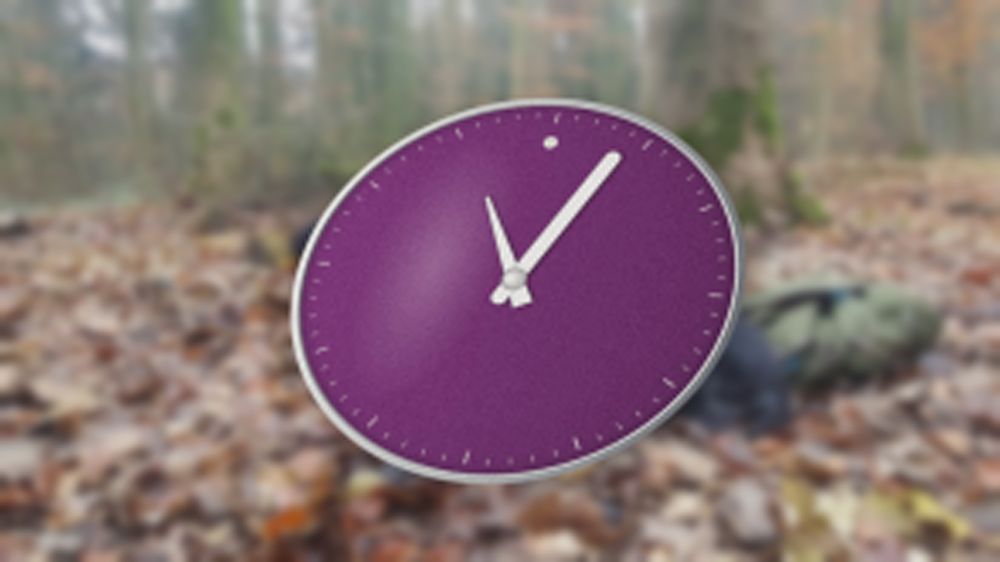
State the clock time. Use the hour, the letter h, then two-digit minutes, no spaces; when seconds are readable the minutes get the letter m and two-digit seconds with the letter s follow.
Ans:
11h04
